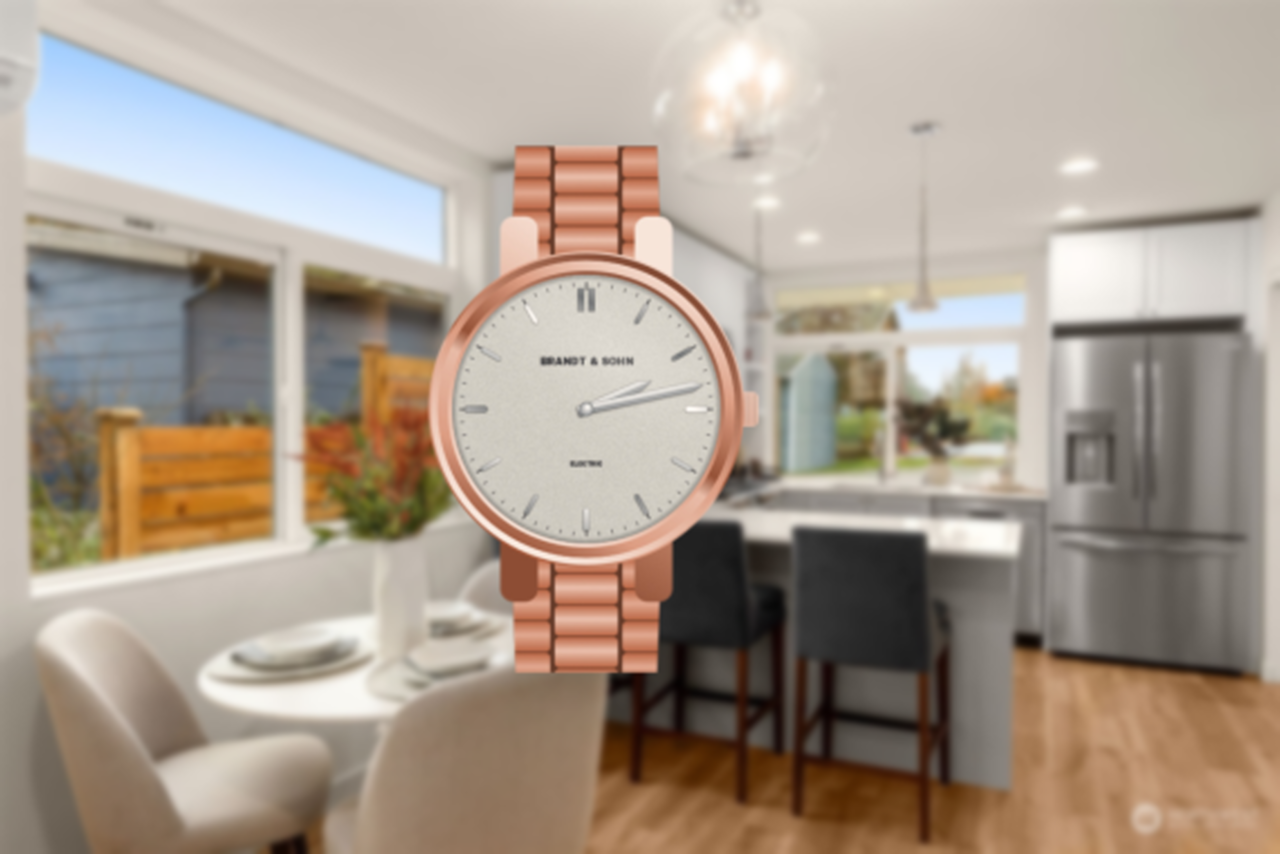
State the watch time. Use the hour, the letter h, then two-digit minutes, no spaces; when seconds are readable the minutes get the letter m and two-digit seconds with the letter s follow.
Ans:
2h13
